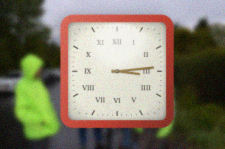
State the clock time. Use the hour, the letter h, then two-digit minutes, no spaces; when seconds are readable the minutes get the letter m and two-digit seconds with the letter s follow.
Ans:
3h14
